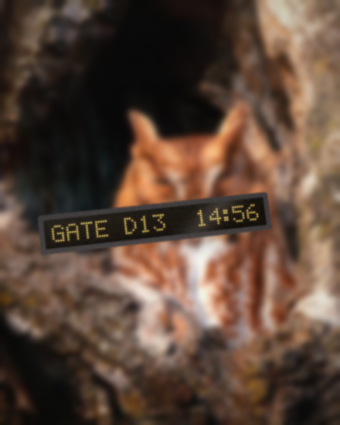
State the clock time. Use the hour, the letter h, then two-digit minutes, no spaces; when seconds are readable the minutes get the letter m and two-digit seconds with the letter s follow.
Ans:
14h56
